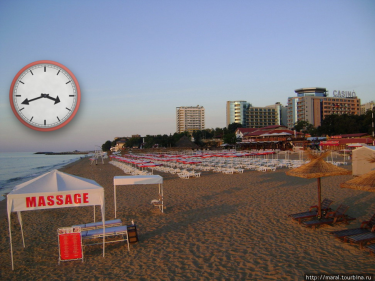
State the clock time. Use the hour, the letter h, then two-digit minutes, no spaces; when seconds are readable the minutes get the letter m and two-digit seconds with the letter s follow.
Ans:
3h42
